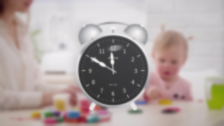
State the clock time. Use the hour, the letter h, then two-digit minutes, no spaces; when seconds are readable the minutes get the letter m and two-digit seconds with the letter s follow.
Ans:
11h50
